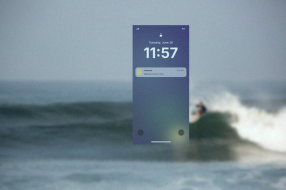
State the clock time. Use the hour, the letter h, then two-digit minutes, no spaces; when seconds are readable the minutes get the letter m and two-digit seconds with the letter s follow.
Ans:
11h57
